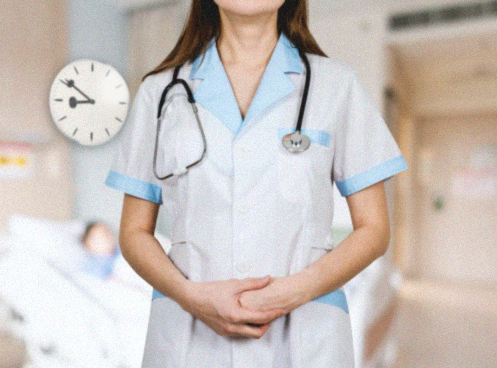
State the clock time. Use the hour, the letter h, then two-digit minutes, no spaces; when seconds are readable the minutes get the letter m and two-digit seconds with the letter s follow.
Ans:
8h51
